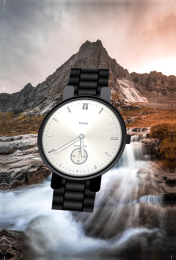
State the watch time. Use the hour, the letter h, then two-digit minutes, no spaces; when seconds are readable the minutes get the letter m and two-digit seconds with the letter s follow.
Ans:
5h39
